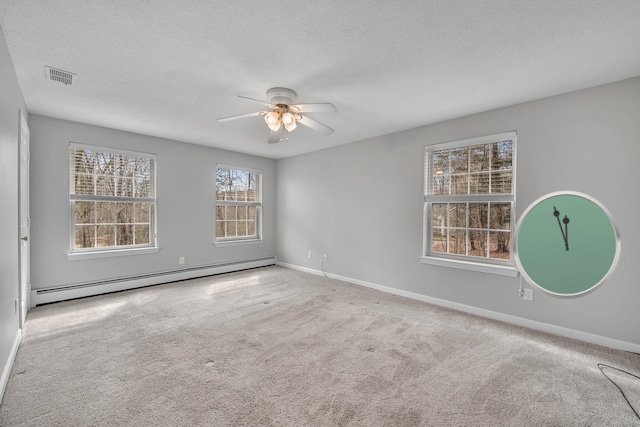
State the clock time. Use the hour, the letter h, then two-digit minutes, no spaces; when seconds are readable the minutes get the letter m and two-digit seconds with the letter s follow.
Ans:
11h57
